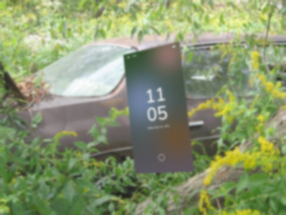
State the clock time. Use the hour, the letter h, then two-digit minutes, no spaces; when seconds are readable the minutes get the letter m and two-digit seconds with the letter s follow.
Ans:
11h05
